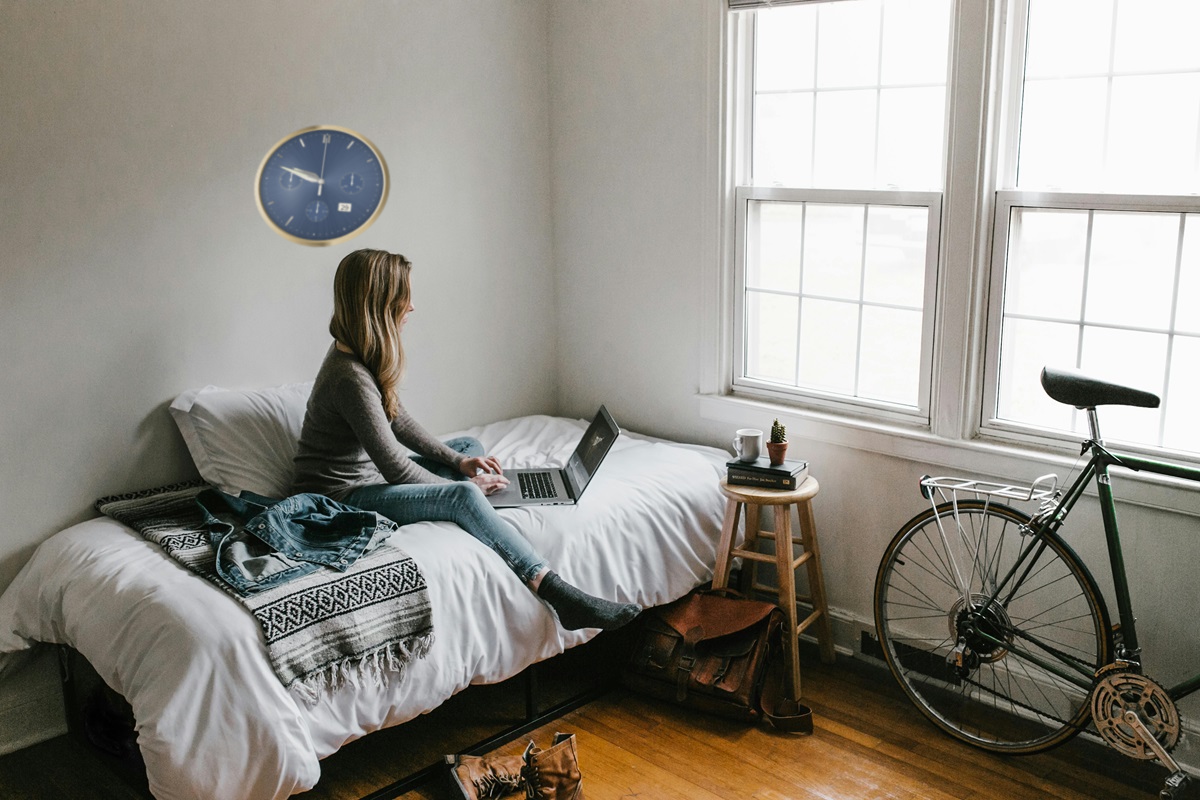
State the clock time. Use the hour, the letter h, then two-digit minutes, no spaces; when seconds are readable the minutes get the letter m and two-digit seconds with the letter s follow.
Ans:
9h48
